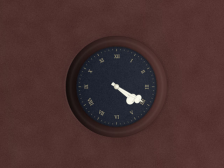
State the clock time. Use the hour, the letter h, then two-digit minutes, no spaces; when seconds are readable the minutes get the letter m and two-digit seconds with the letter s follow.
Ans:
4h20
